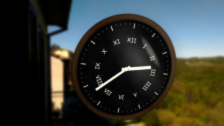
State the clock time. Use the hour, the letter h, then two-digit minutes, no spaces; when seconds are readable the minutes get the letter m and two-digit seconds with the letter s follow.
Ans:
2h38
